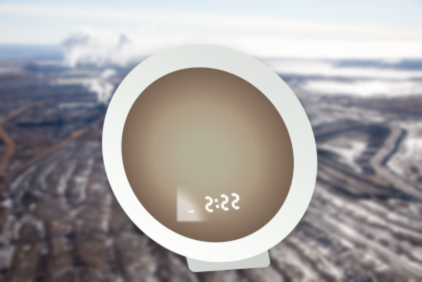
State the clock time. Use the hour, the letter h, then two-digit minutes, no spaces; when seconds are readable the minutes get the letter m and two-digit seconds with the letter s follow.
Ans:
2h22
